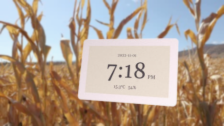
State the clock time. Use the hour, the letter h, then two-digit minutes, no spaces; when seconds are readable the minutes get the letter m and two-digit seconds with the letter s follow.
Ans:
7h18
